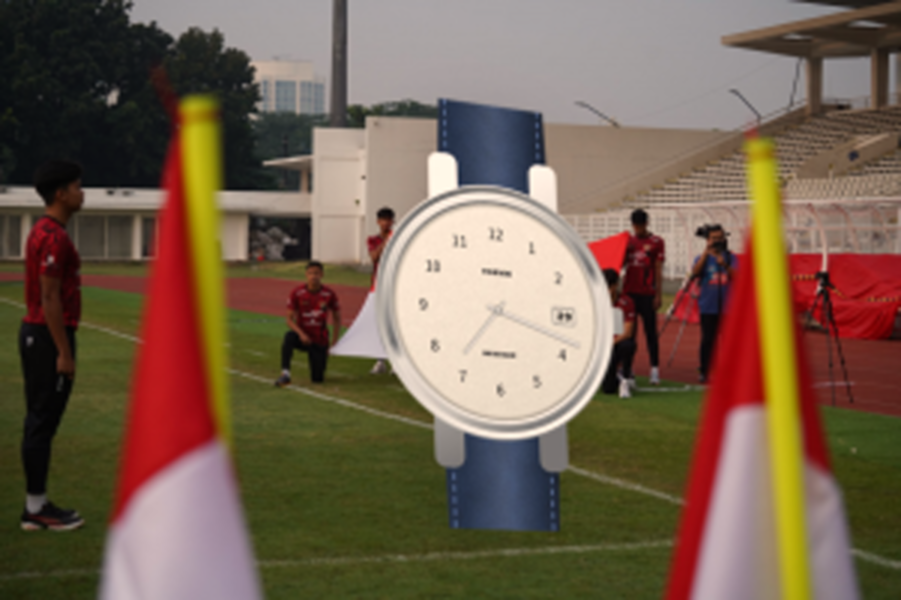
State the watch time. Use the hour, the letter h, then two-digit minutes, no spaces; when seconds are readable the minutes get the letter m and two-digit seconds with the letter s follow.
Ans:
7h18
